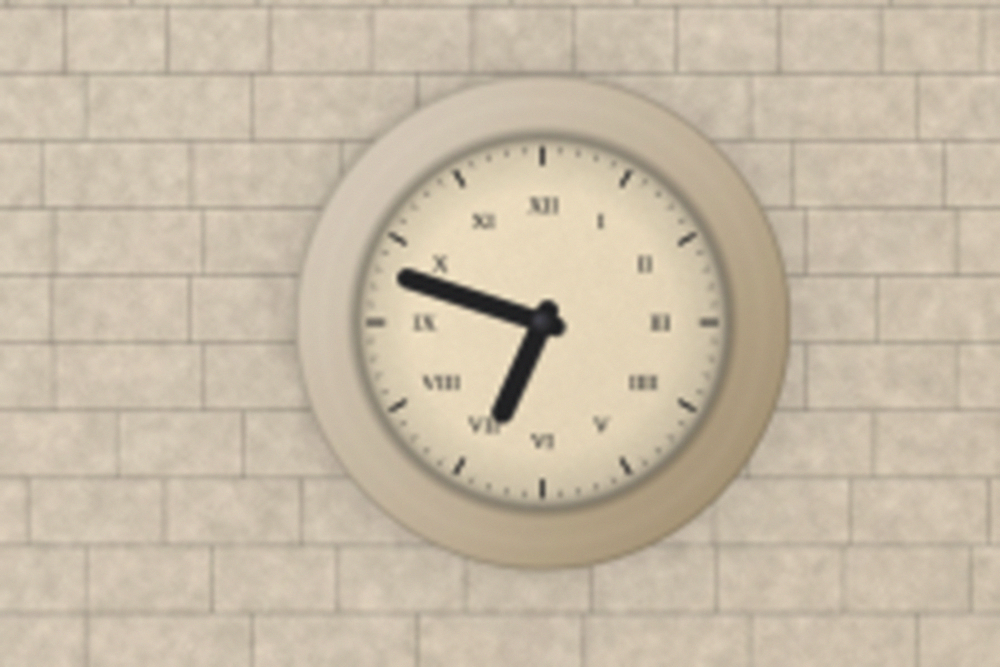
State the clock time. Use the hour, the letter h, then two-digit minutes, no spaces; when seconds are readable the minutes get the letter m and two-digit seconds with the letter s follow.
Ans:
6h48
